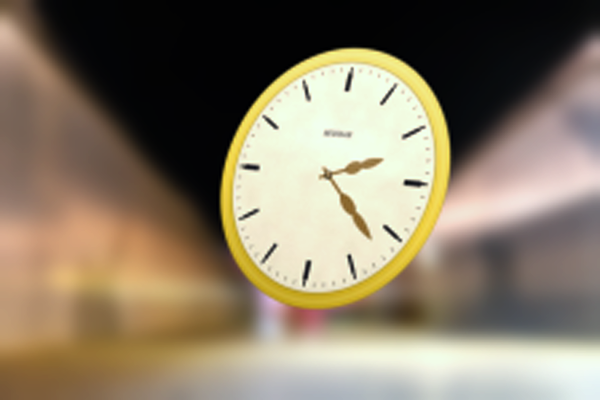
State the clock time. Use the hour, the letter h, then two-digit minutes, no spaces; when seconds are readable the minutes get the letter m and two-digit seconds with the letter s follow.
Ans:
2h22
